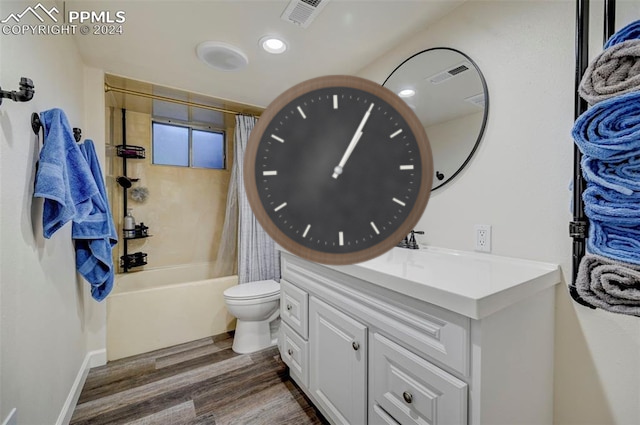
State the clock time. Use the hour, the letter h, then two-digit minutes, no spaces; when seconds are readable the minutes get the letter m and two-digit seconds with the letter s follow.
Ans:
1h05
